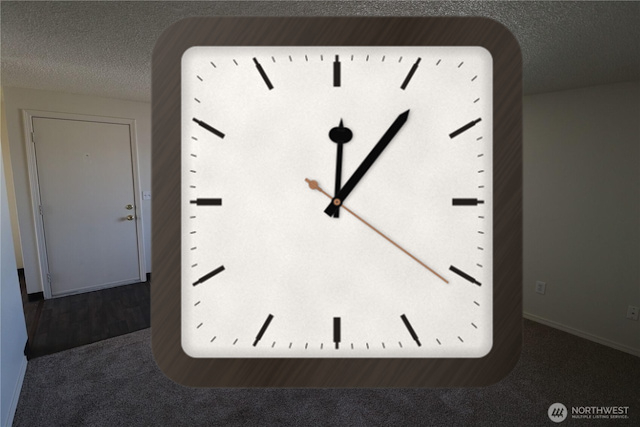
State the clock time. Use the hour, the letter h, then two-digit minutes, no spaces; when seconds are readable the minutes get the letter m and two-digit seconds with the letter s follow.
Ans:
12h06m21s
